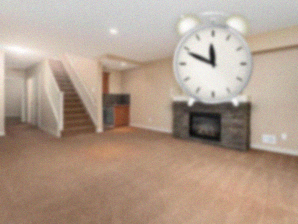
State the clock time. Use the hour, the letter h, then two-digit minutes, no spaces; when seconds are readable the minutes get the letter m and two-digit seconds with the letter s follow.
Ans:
11h49
